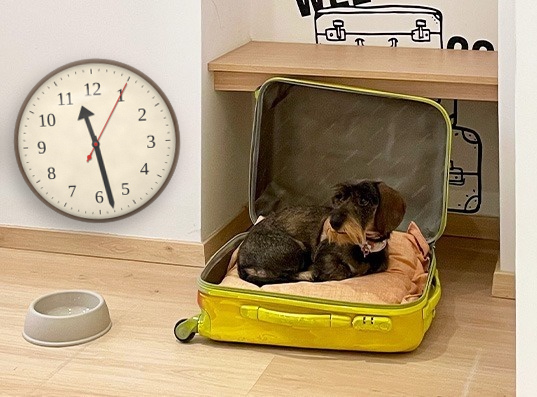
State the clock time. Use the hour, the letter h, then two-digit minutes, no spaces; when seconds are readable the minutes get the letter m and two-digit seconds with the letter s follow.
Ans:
11h28m05s
